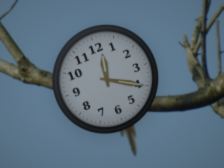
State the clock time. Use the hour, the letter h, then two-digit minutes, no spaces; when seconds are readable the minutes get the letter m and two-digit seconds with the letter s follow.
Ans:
12h20
